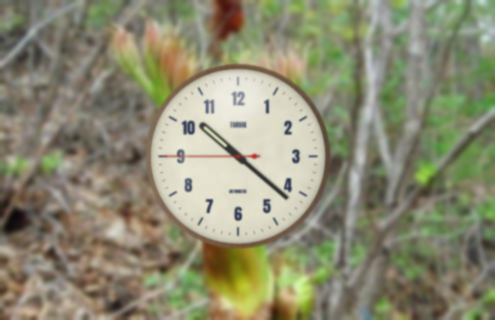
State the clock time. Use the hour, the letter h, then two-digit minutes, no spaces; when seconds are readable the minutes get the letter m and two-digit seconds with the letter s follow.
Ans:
10h21m45s
